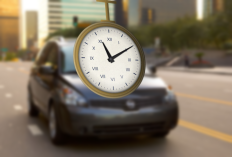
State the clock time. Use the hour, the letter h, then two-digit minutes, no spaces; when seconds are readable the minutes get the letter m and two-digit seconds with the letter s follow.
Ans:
11h10
